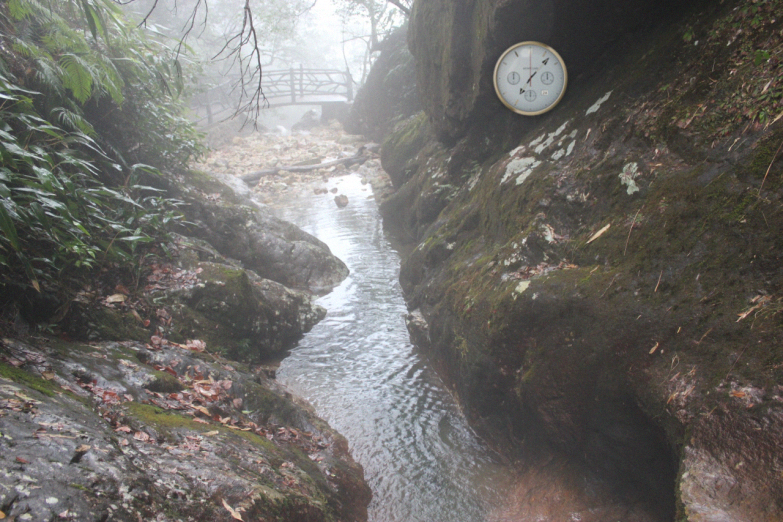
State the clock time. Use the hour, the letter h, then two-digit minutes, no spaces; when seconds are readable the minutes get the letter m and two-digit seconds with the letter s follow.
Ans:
7h07
